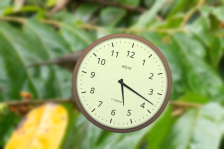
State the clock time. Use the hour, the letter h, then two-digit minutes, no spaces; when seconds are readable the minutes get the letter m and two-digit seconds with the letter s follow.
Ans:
5h18
